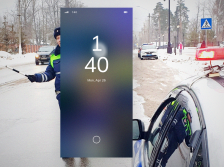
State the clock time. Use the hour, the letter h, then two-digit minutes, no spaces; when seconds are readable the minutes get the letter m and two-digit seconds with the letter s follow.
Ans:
1h40
